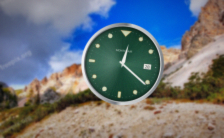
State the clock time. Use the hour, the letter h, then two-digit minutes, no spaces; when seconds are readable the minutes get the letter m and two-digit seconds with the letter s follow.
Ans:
12h21
